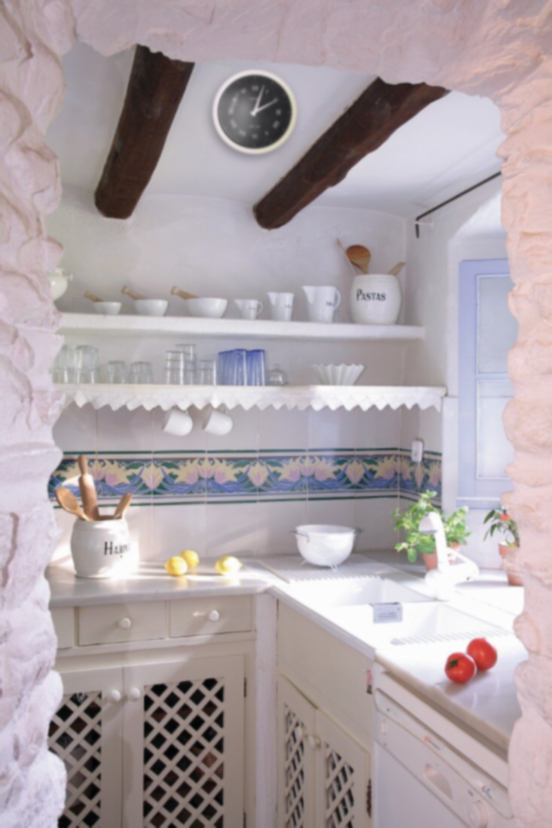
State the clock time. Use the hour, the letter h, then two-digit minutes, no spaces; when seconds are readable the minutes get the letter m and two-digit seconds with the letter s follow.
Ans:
2h03
